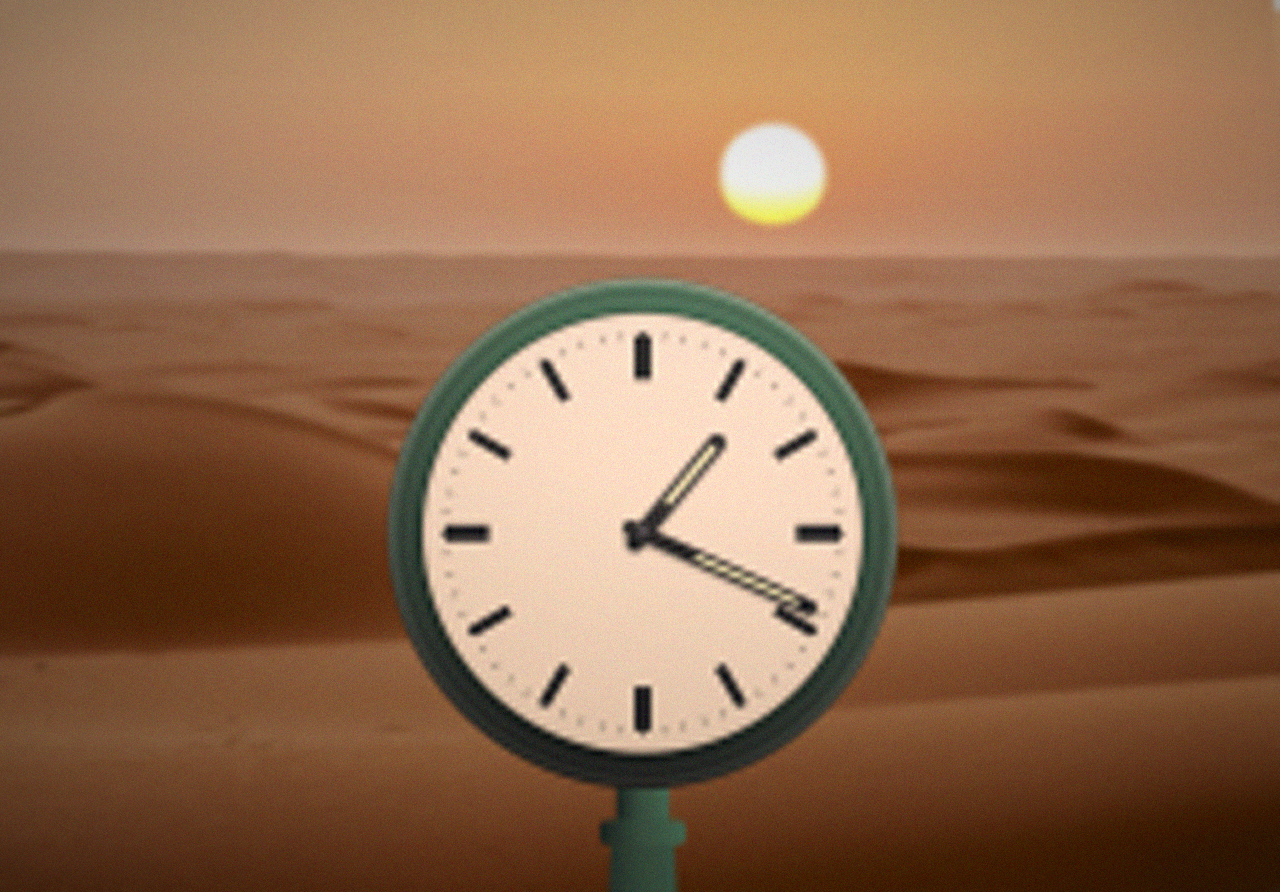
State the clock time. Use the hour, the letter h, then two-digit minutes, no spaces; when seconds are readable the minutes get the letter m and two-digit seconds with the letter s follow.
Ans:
1h19
